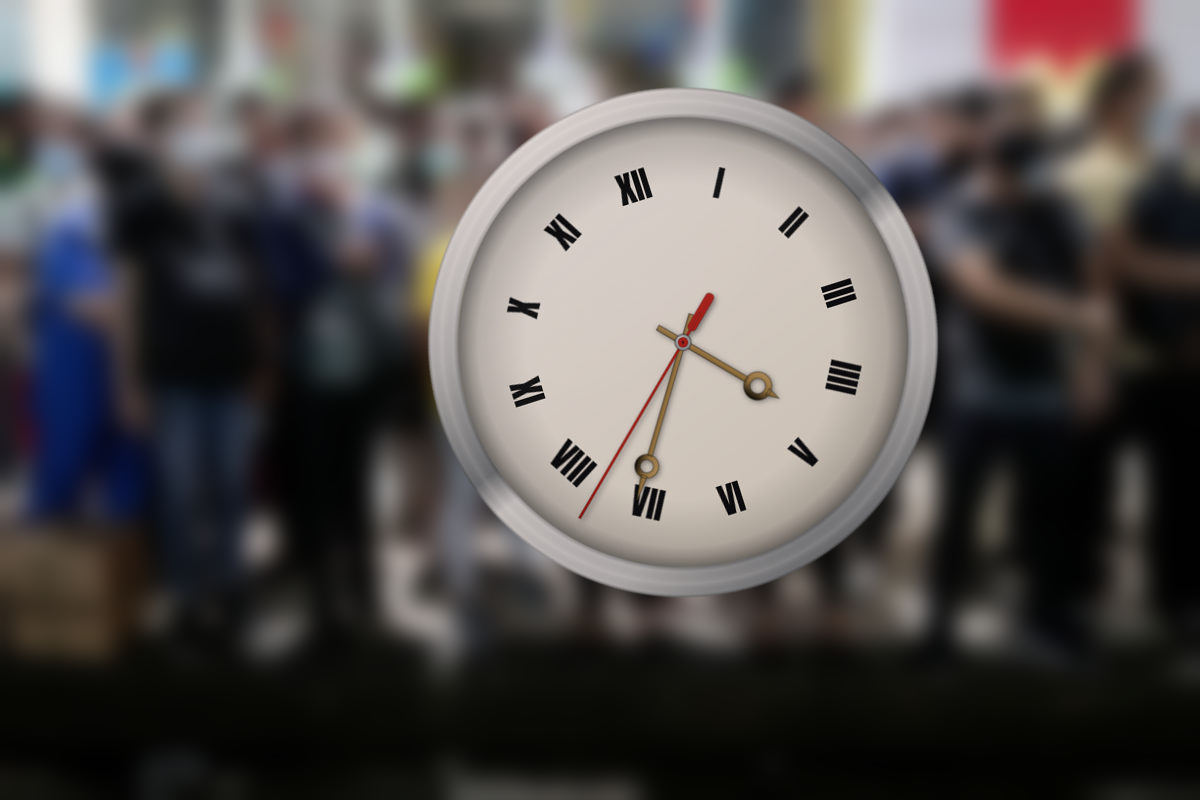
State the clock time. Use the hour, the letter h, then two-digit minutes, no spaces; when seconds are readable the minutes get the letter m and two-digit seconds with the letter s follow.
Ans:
4h35m38s
